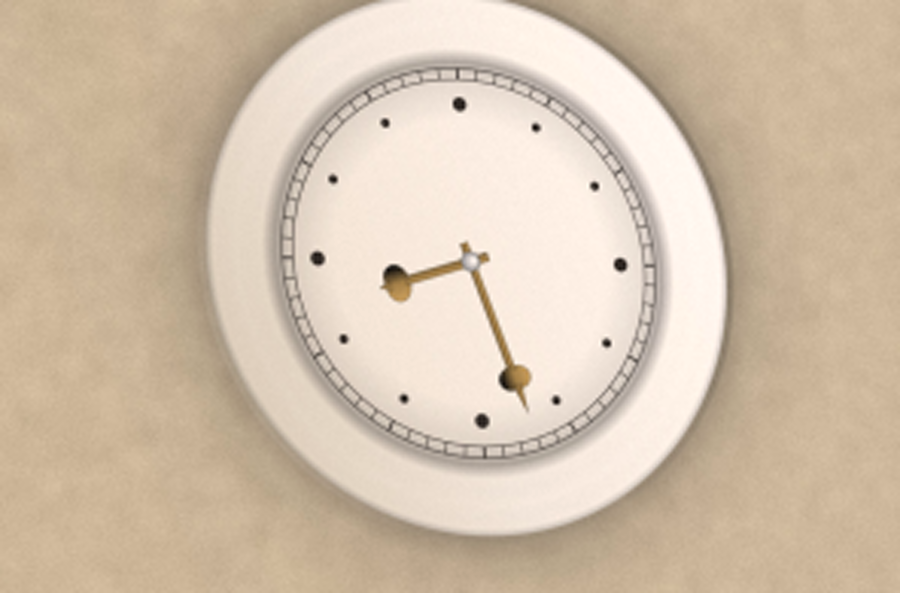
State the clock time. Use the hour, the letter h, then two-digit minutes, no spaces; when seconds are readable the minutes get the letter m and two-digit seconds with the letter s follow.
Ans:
8h27
